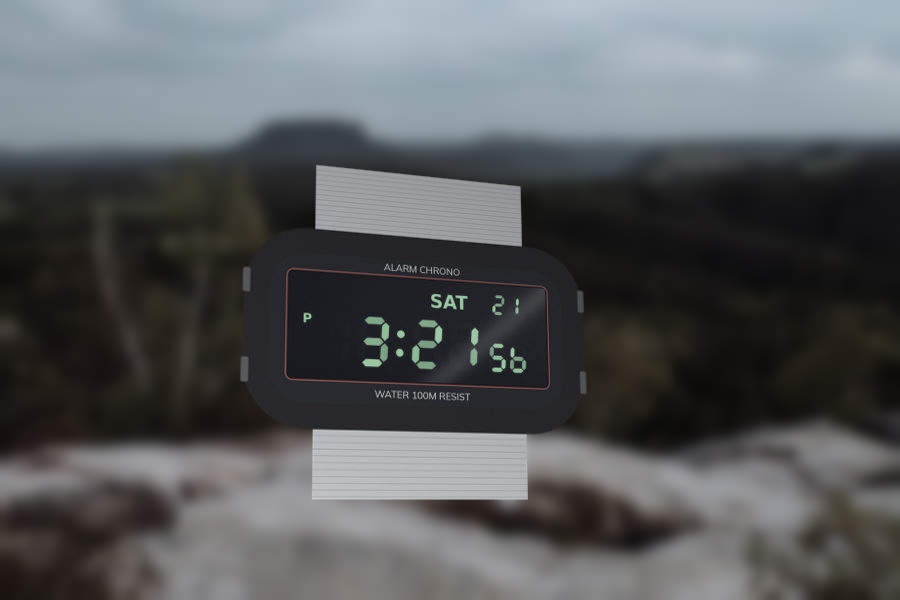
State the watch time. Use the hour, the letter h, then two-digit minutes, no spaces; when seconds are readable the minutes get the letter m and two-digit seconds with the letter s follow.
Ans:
3h21m56s
